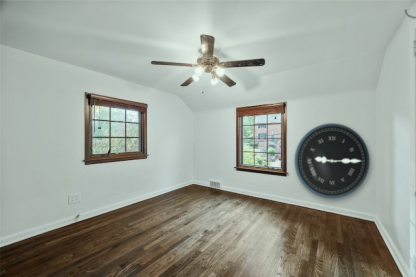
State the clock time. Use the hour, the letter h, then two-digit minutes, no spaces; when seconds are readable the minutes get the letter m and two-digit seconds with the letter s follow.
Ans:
9h15
